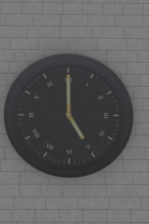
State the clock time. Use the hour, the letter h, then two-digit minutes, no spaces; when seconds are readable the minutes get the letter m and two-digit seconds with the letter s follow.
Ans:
5h00
